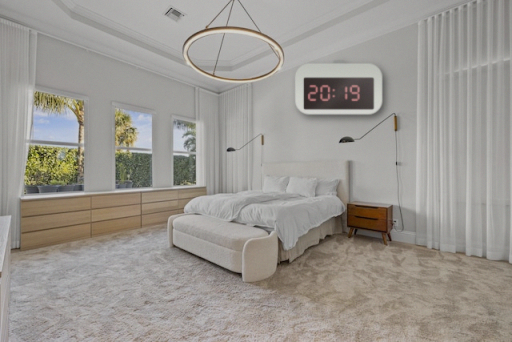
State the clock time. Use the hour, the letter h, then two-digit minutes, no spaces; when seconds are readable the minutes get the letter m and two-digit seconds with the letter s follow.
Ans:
20h19
